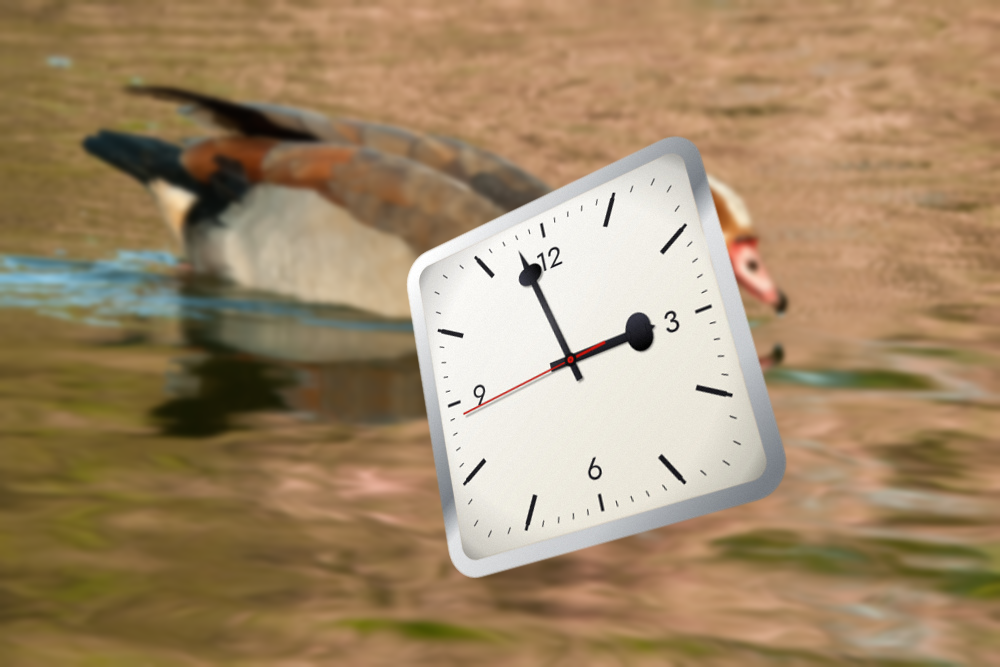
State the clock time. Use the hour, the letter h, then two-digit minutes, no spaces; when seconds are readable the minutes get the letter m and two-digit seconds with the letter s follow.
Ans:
2h57m44s
